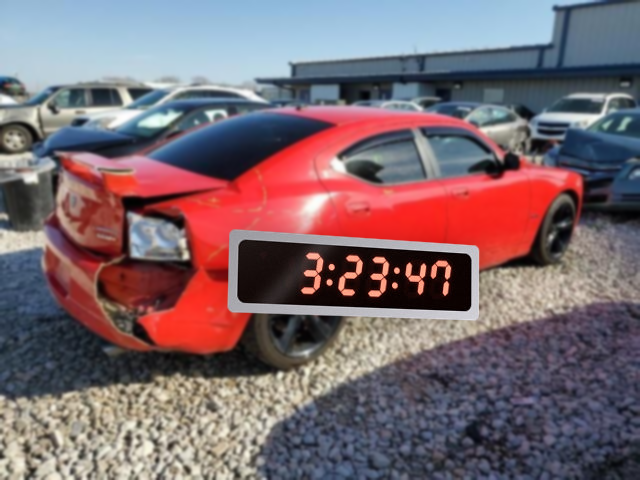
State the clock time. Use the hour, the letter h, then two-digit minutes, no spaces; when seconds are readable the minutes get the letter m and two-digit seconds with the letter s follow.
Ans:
3h23m47s
